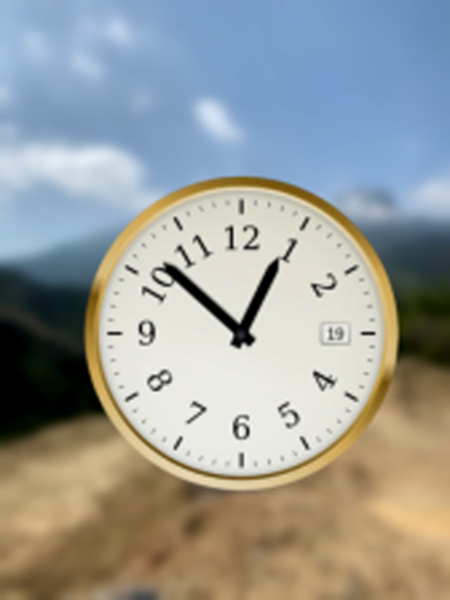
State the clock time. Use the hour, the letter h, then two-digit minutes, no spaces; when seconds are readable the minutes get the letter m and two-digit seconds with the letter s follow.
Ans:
12h52
